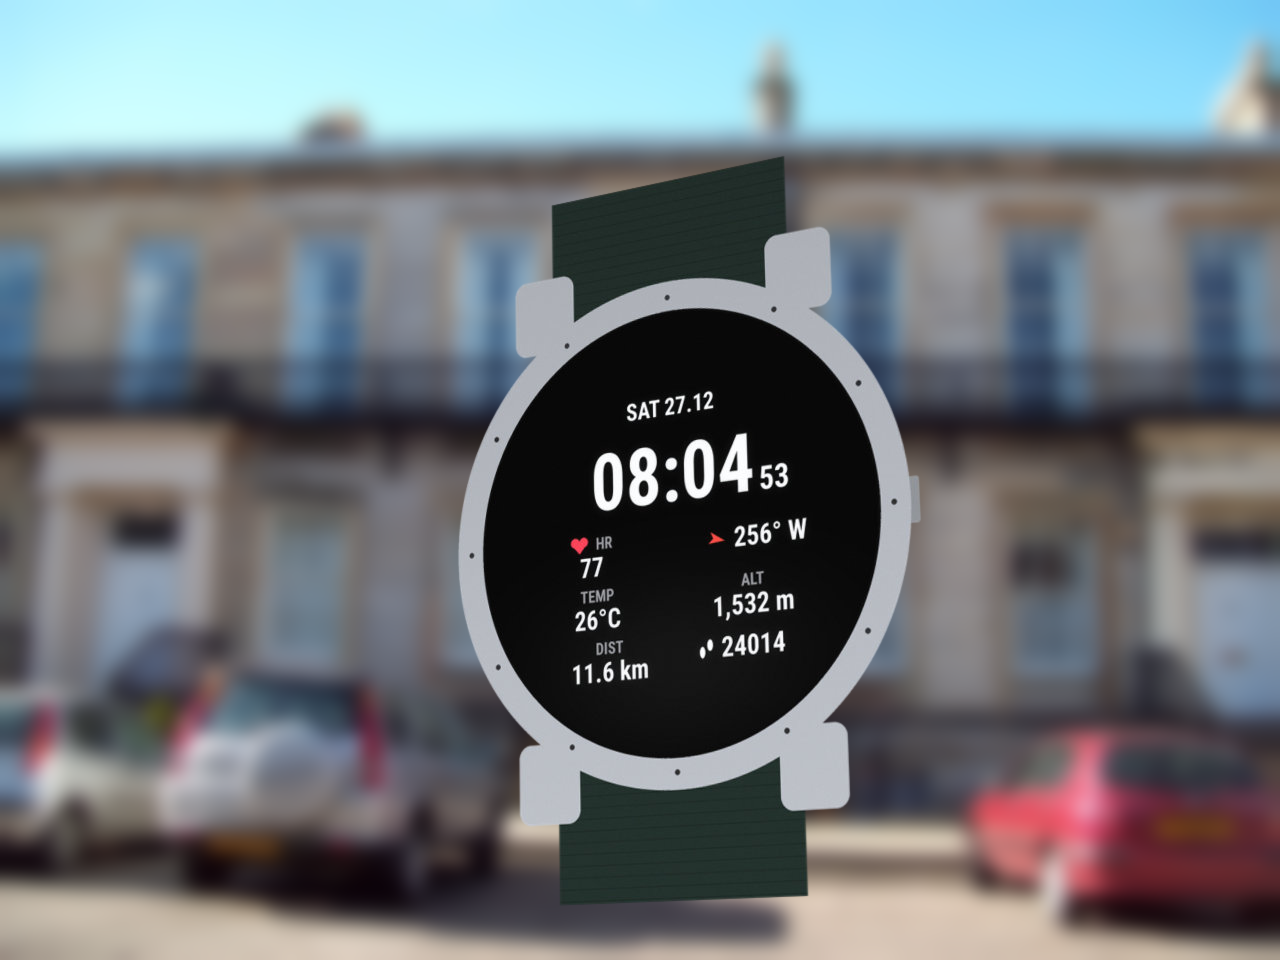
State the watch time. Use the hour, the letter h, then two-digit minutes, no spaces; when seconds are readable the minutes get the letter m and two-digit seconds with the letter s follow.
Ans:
8h04m53s
